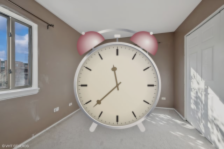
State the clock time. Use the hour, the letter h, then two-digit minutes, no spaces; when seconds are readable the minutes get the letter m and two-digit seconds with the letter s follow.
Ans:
11h38
